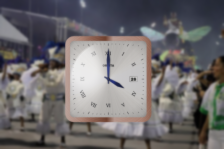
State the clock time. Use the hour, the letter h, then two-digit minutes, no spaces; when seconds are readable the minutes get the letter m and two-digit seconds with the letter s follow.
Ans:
4h00
